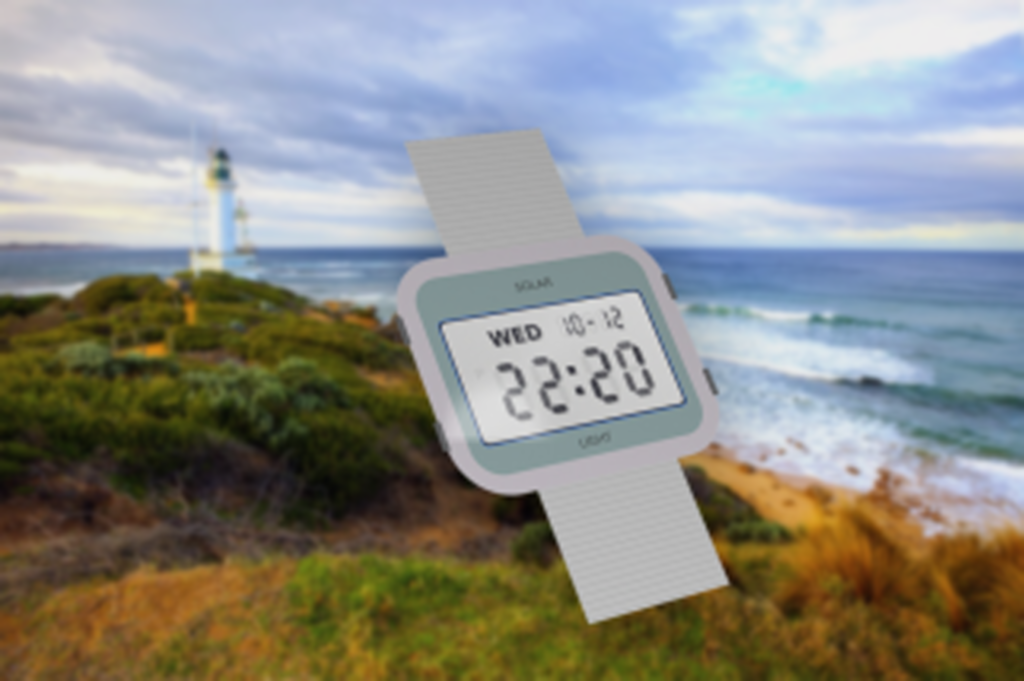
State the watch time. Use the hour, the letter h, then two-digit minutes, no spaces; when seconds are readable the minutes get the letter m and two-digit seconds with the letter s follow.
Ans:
22h20
